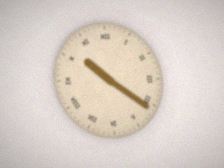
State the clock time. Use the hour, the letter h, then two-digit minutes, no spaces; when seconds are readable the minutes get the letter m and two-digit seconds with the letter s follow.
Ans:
10h21
